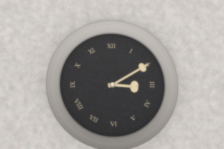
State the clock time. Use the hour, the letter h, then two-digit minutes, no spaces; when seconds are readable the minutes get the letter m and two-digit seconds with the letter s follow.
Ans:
3h10
